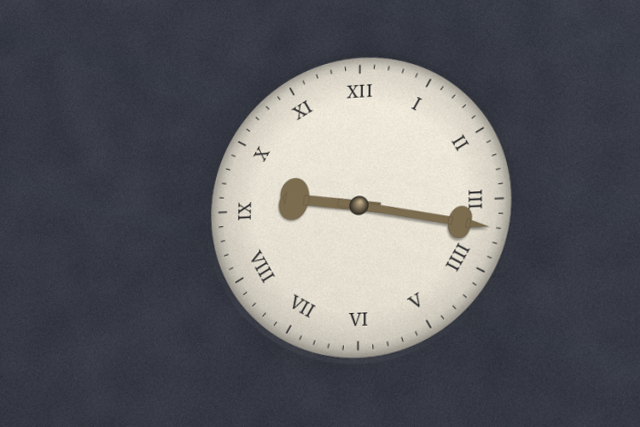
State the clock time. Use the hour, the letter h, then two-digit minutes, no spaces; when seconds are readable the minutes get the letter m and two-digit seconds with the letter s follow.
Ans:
9h17
